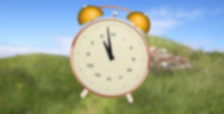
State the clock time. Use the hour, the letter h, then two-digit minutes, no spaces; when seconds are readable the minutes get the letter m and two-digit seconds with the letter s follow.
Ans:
10h58
